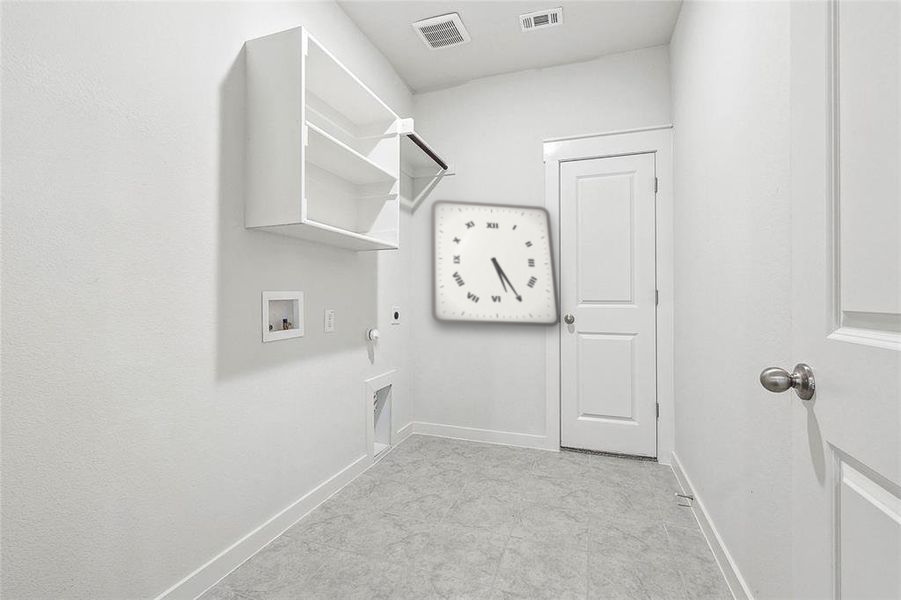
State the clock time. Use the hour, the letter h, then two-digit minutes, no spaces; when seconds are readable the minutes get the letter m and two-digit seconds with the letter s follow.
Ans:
5h25
